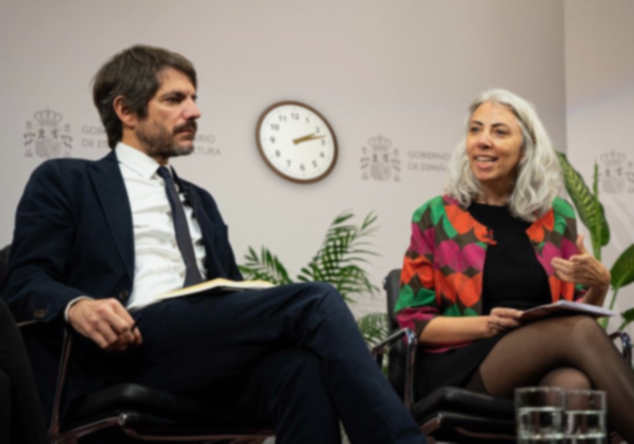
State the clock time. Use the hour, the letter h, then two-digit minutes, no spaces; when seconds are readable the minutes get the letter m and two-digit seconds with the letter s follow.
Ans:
2h13
